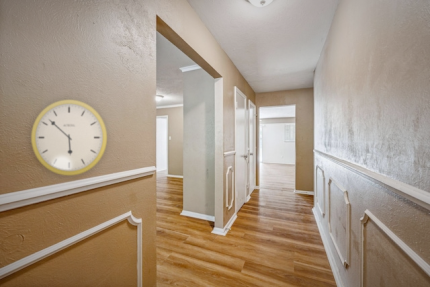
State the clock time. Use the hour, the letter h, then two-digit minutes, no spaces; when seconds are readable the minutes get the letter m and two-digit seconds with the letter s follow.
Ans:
5h52
